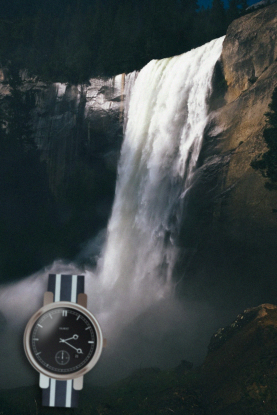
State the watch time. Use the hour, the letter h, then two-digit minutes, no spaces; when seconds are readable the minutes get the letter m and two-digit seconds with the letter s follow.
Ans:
2h20
